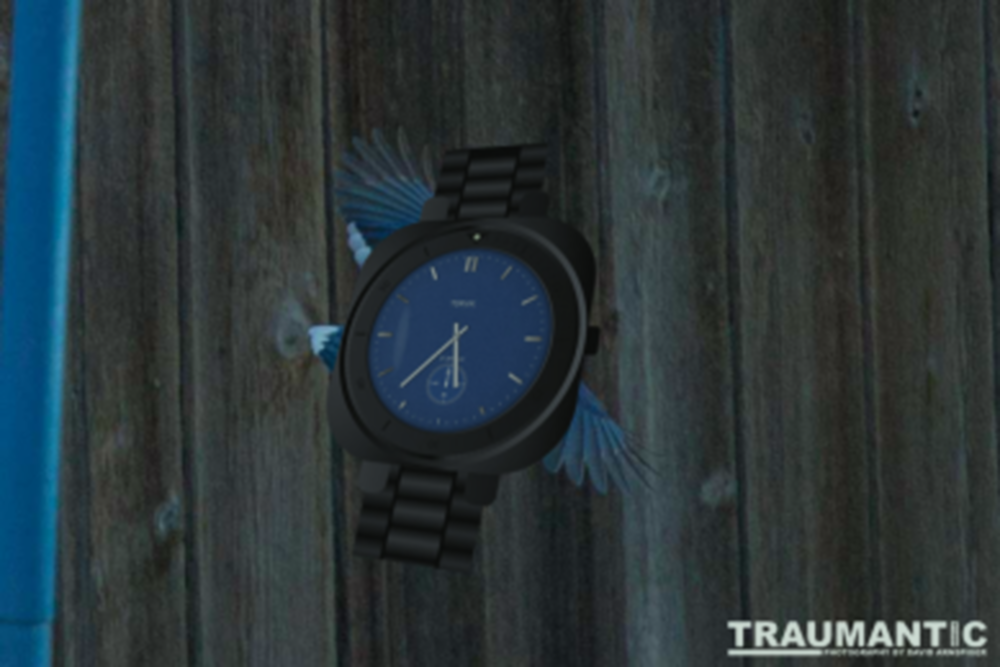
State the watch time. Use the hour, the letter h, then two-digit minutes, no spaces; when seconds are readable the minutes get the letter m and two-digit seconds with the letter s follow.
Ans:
5h37
